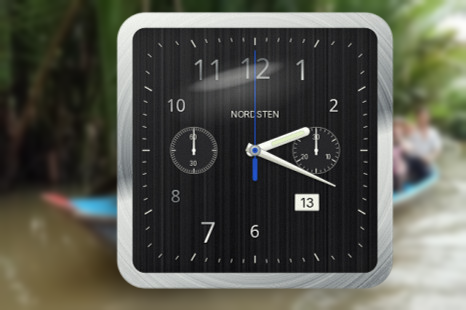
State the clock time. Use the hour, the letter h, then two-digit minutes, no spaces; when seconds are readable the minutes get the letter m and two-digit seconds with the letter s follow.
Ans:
2h19
